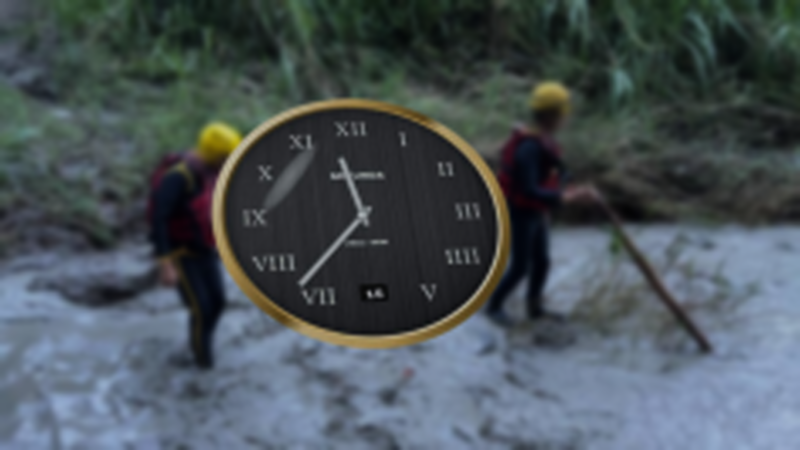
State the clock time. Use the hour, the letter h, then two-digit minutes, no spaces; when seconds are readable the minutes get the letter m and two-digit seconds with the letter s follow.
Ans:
11h37
